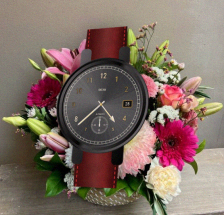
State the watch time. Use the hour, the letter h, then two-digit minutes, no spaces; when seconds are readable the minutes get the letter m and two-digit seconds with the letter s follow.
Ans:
4h38
